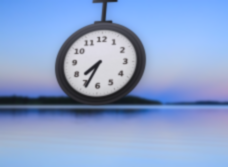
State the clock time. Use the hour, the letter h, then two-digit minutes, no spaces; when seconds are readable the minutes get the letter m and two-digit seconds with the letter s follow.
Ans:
7h34
